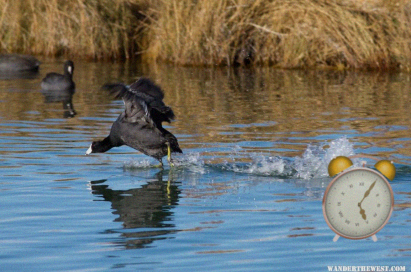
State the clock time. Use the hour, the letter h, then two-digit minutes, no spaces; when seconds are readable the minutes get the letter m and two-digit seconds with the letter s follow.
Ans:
5h05
